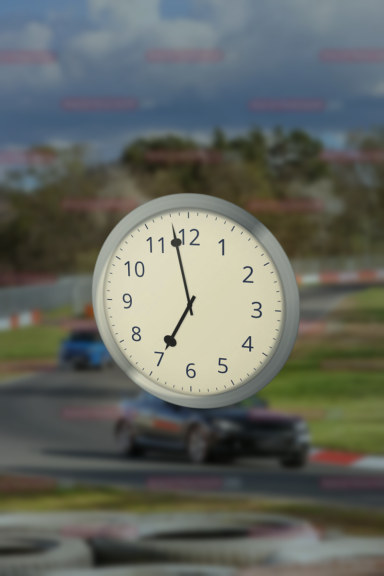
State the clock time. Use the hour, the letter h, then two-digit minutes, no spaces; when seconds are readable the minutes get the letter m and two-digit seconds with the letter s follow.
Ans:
6h58
